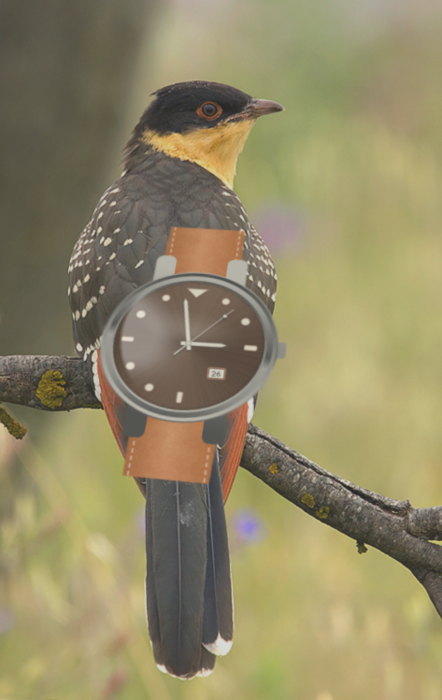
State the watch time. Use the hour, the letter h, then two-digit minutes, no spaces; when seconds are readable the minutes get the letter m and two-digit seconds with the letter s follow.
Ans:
2h58m07s
